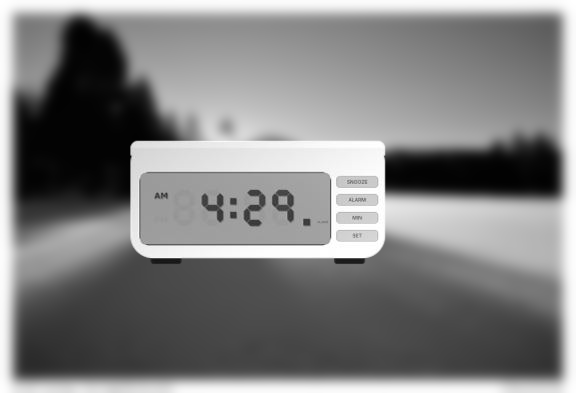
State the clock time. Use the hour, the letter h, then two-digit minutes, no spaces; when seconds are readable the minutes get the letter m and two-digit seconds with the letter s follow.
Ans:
4h29
